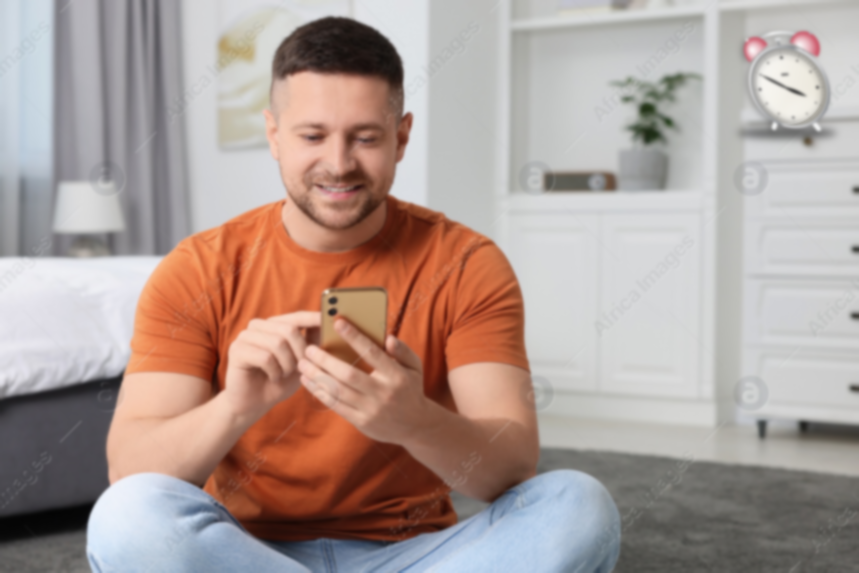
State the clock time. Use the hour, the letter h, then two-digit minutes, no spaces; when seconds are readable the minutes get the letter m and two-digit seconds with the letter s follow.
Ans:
3h50
